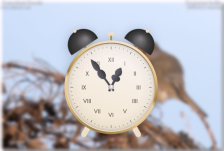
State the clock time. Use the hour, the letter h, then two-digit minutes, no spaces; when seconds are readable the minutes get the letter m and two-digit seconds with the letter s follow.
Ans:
12h54
